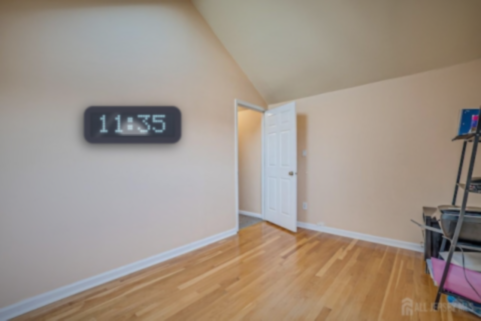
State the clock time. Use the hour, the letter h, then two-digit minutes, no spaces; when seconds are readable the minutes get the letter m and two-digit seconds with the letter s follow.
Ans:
11h35
